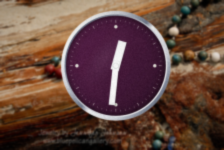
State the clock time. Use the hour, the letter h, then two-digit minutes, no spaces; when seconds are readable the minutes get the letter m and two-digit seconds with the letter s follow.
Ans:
12h31
